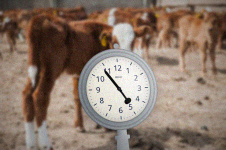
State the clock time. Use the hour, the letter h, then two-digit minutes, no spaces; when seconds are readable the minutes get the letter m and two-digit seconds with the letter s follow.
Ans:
4h54
